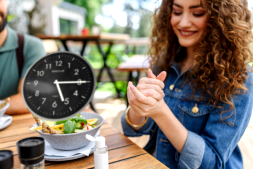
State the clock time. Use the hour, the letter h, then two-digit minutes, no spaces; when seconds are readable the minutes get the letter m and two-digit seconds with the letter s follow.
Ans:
5h15
